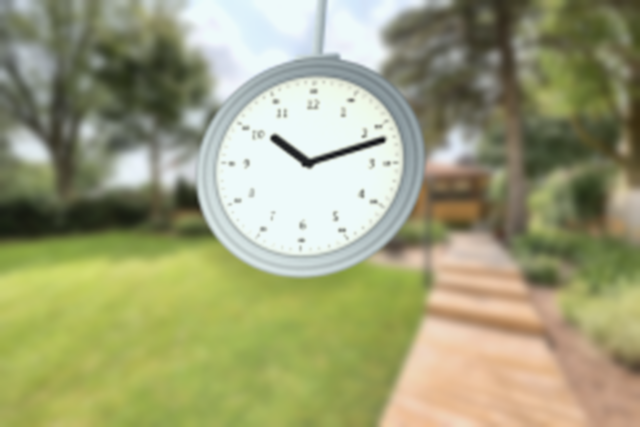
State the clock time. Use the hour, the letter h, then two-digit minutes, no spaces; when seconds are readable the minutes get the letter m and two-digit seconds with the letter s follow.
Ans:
10h12
